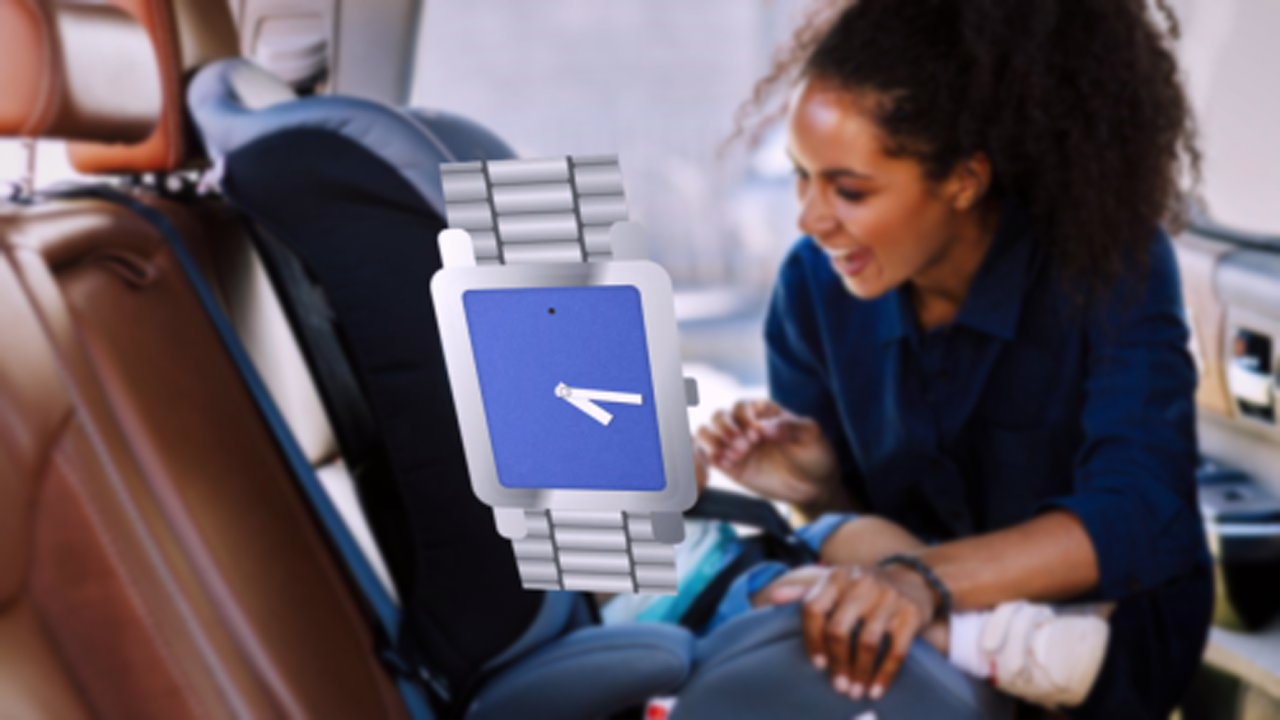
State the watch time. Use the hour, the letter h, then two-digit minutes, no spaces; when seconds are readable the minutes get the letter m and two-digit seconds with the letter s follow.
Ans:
4h16
